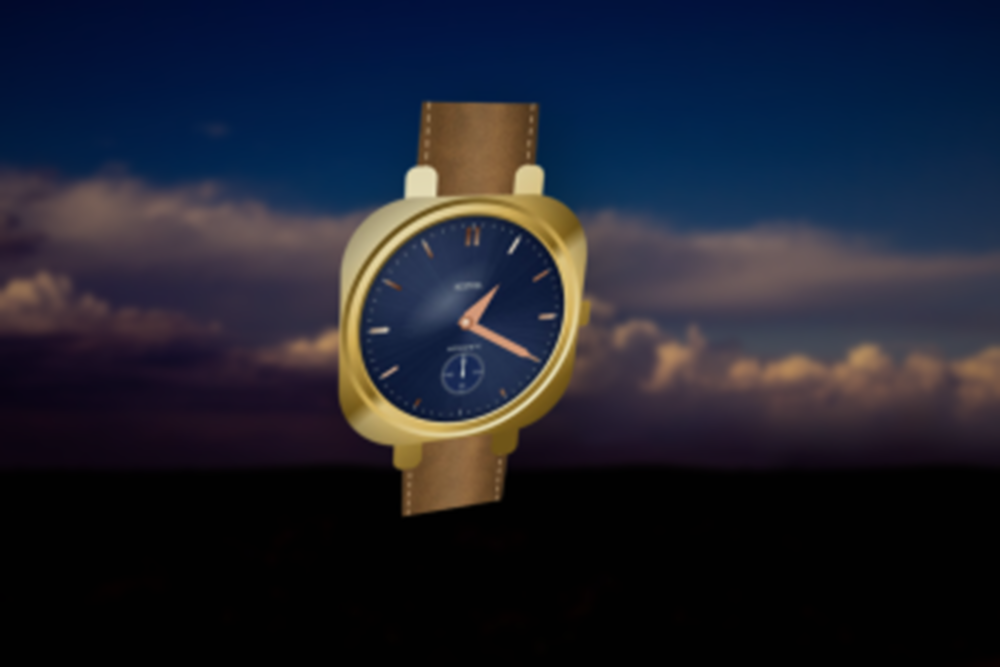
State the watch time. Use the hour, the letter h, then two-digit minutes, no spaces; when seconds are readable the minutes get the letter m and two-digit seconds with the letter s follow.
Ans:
1h20
